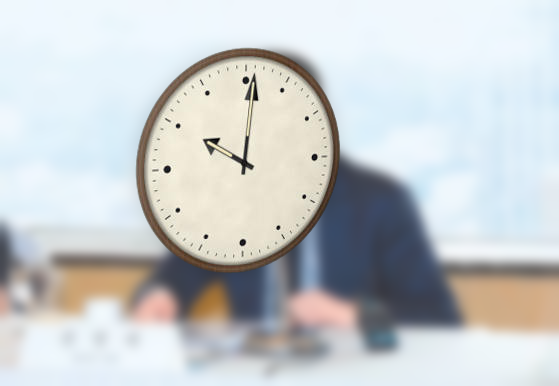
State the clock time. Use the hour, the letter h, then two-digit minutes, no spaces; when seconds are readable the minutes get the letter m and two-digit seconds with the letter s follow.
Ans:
10h01
